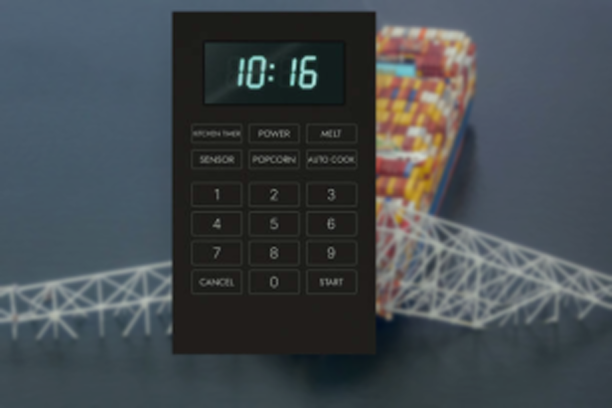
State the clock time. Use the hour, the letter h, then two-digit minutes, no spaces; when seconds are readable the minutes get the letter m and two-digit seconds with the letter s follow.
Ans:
10h16
